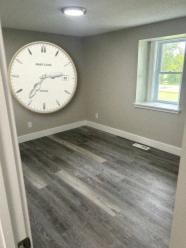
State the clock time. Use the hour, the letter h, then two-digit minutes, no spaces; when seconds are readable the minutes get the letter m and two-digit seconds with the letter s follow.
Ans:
2h36
